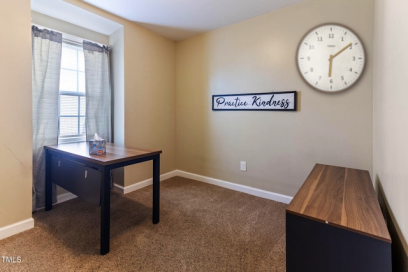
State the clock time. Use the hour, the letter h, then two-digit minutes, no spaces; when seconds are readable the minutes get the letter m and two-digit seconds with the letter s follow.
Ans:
6h09
